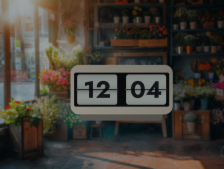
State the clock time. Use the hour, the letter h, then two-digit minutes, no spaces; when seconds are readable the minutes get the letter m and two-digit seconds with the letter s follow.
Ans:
12h04
